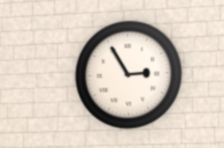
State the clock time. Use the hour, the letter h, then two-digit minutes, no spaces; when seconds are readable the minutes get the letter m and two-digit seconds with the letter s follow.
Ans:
2h55
